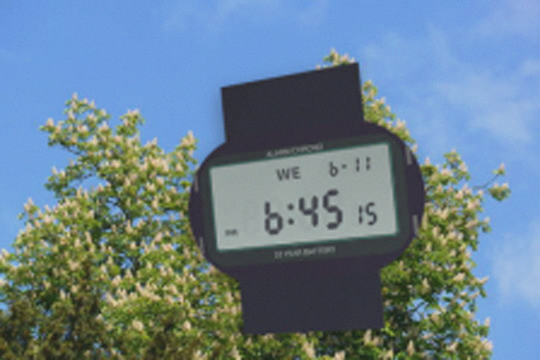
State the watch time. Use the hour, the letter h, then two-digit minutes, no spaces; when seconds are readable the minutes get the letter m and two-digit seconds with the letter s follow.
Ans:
6h45m15s
